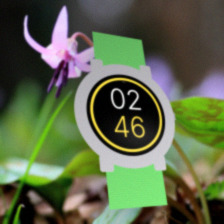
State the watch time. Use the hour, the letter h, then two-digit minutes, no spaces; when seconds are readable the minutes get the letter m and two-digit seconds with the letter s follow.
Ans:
2h46
